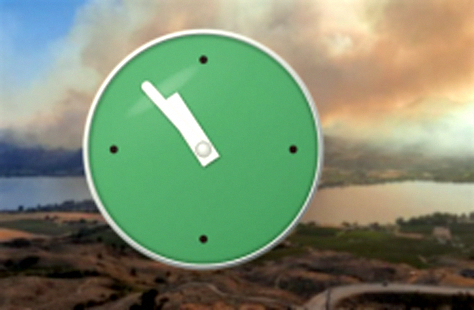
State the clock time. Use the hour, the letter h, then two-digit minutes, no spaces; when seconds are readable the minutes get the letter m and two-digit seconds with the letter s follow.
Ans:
10h53
